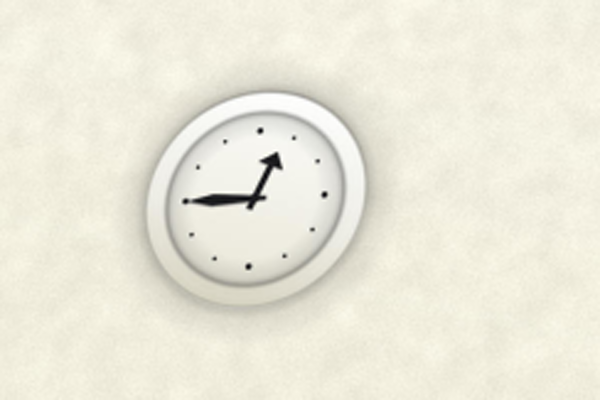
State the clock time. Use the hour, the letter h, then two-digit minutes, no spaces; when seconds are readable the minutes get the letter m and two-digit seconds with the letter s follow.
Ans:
12h45
